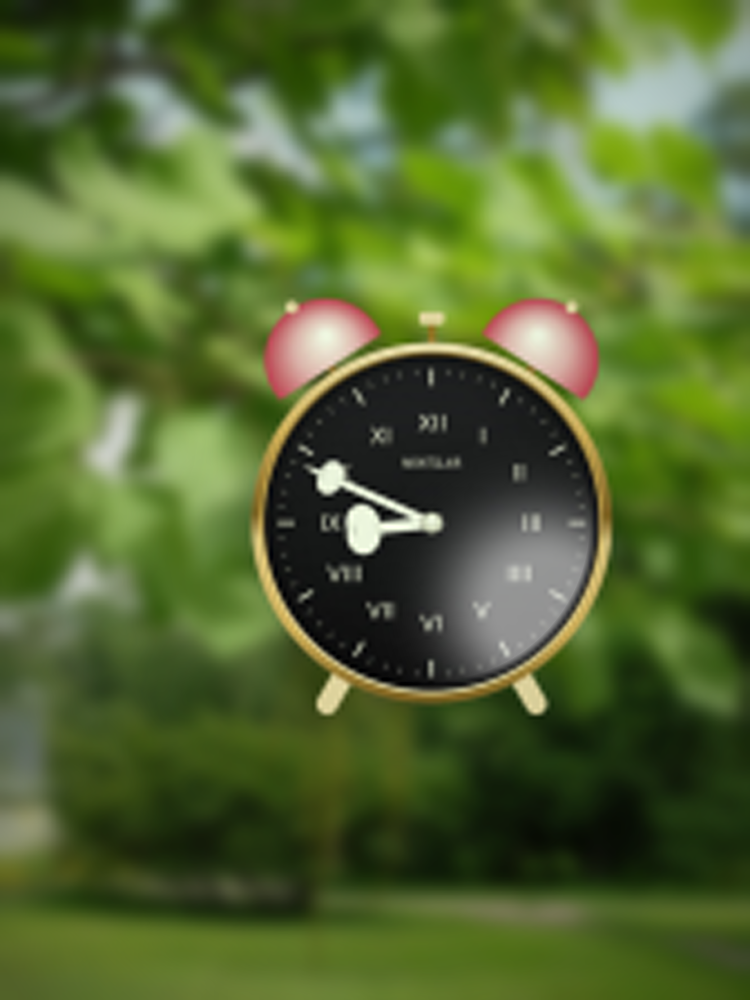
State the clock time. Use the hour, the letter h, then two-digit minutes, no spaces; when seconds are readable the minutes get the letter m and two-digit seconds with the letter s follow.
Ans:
8h49
